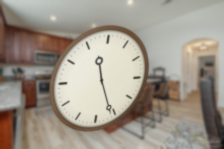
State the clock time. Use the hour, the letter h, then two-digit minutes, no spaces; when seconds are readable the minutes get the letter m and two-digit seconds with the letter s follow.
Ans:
11h26
